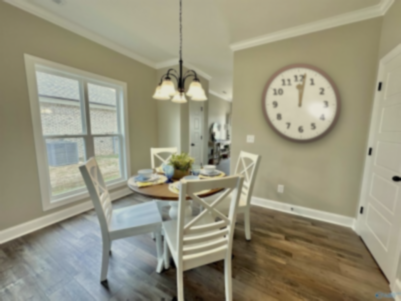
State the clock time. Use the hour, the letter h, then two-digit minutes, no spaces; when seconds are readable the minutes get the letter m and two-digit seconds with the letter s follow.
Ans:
12h02
